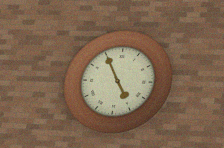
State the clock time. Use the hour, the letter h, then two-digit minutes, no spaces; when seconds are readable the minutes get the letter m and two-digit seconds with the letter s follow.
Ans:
4h55
